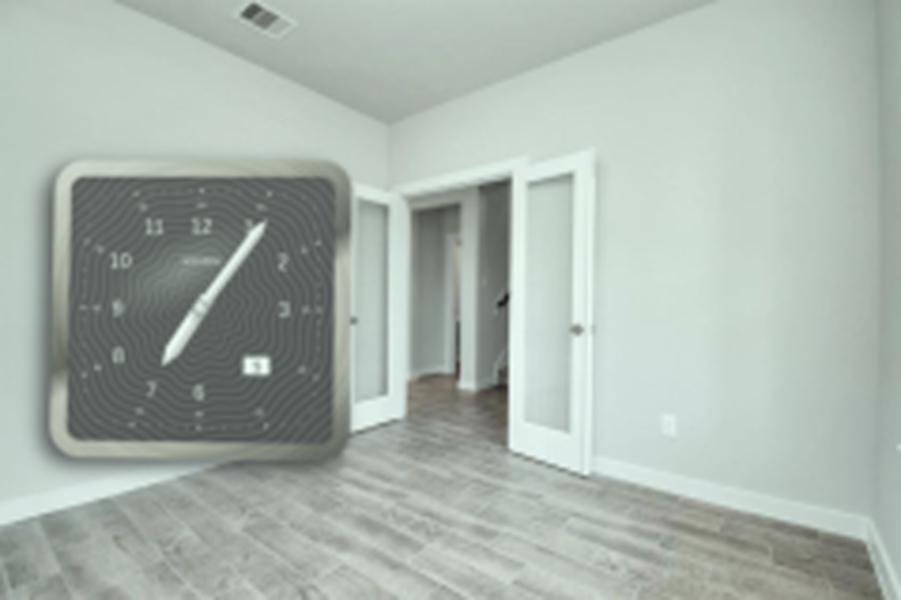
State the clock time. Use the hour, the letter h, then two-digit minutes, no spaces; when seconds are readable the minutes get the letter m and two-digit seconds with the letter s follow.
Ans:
7h06
